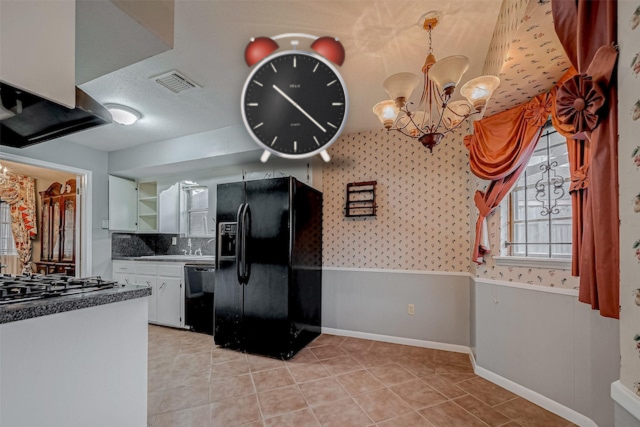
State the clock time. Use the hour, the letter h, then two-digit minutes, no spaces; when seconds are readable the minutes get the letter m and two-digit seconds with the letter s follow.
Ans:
10h22
